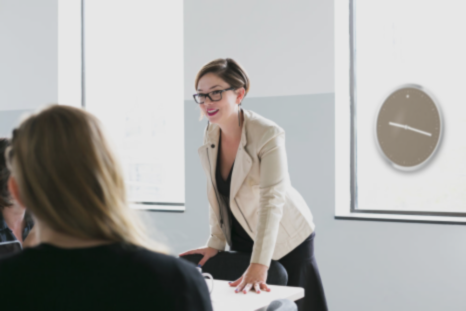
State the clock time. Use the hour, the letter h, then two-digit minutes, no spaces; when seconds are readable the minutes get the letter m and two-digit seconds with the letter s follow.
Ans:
9h17
